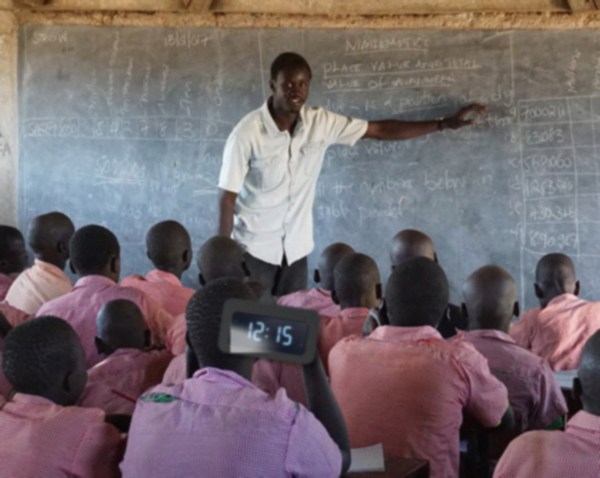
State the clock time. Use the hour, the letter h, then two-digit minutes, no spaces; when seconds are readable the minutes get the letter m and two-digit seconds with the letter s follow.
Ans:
12h15
